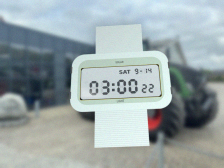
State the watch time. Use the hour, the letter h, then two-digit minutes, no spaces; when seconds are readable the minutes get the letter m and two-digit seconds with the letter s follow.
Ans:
3h00m22s
